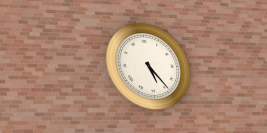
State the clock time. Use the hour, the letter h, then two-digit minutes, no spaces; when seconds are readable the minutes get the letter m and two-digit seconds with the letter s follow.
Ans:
5h24
